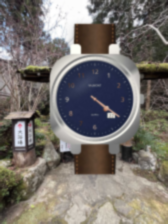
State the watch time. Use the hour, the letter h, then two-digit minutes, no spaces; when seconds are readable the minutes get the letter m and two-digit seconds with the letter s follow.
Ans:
4h21
